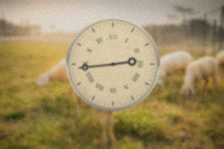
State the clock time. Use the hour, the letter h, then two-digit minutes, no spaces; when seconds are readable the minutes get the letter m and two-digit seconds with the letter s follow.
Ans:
2h44
